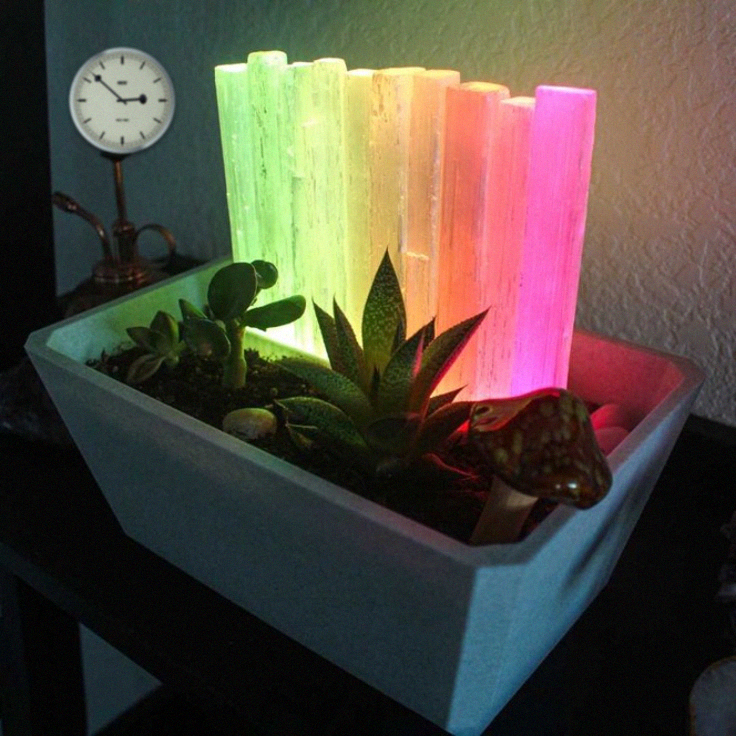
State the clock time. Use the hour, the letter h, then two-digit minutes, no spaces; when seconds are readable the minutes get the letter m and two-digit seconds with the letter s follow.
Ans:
2h52
